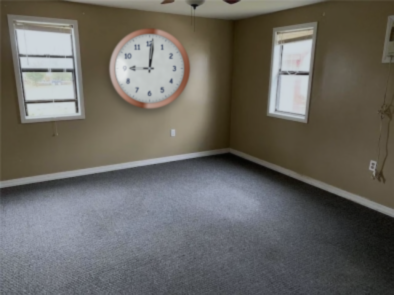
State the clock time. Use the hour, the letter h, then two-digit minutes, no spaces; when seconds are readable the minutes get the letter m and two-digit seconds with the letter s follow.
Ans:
9h01
